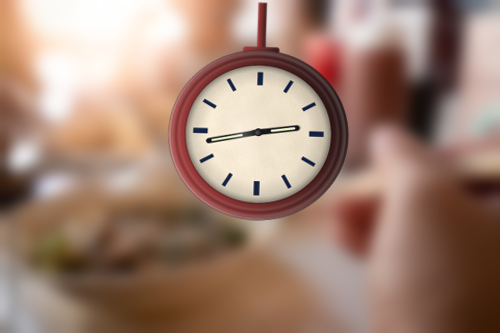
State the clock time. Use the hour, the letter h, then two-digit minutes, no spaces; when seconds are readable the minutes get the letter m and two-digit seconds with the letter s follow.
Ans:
2h43
